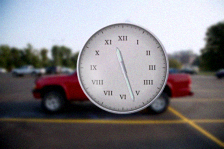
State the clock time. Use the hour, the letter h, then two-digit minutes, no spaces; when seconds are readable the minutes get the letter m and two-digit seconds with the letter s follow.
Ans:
11h27
